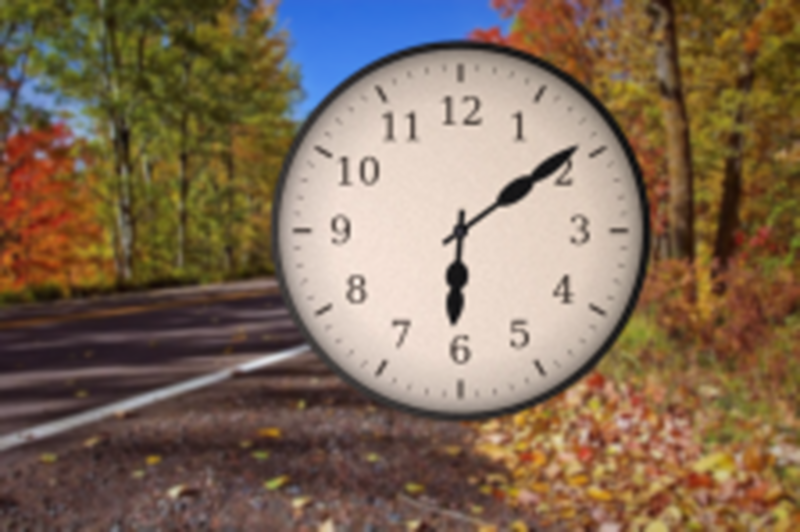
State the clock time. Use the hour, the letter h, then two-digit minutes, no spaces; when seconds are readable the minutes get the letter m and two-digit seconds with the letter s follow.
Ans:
6h09
